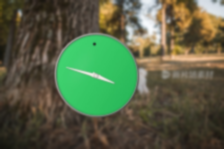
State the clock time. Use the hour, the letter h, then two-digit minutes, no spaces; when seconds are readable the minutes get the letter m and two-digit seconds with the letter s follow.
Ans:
3h48
